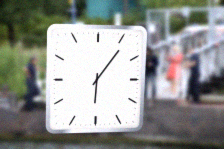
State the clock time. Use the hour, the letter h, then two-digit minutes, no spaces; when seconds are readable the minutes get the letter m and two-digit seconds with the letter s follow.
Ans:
6h06
